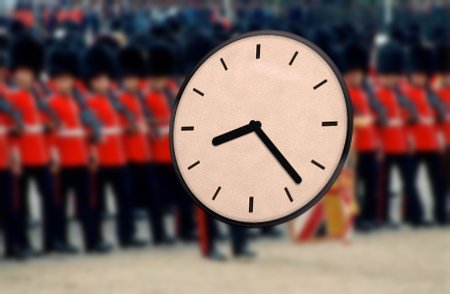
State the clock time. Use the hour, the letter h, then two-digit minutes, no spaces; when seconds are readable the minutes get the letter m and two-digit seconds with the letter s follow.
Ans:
8h23
